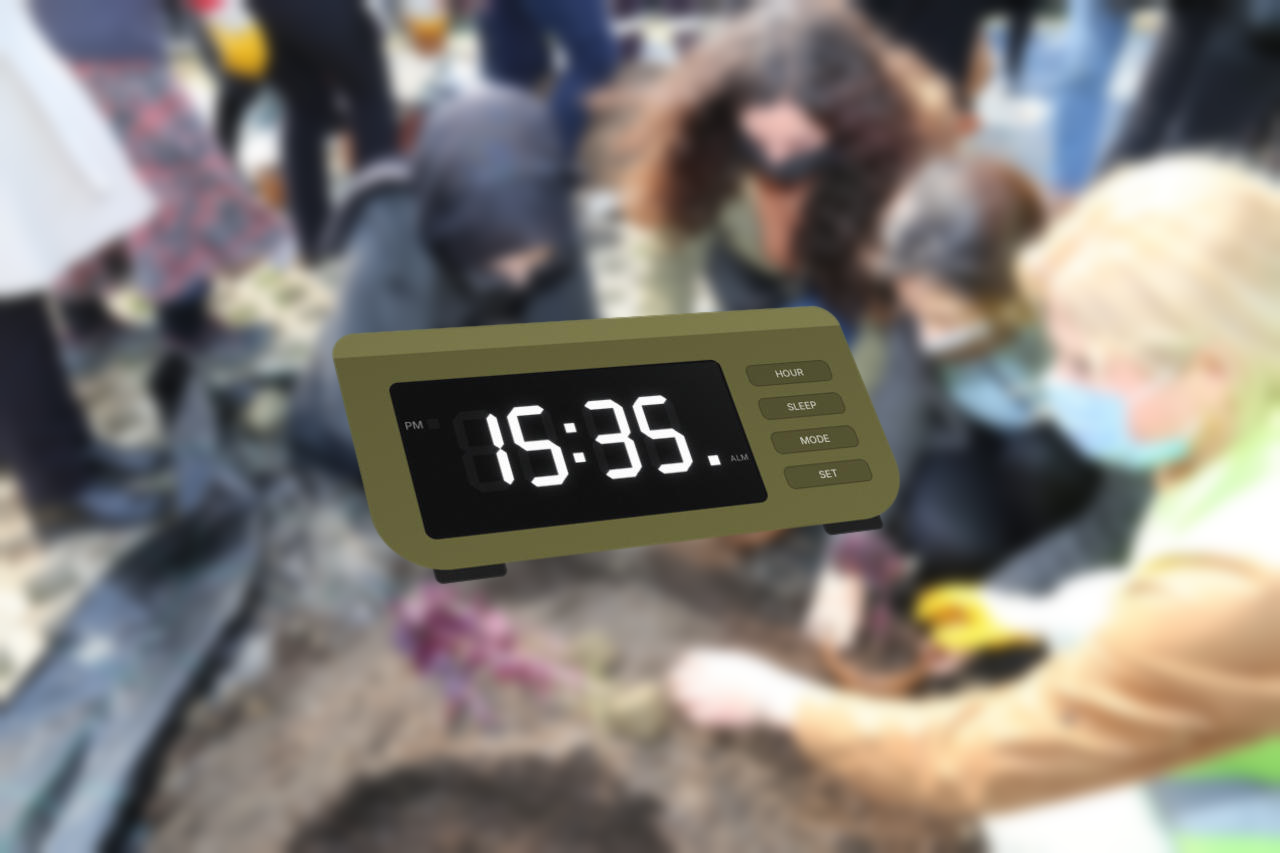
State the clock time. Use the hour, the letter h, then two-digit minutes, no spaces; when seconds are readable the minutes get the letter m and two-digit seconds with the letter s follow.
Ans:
15h35
